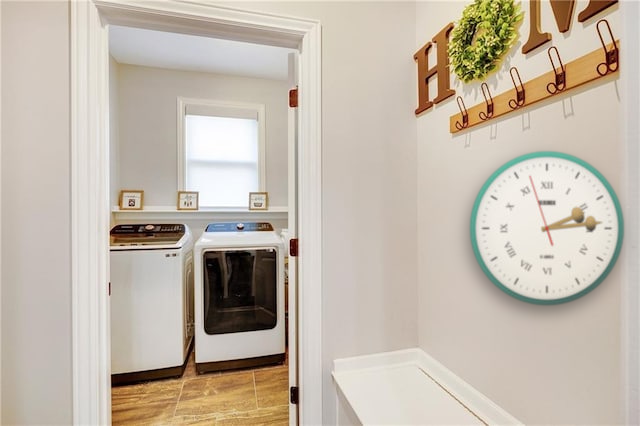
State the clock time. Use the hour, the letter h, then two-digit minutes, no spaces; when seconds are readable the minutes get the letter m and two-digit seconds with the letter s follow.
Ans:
2h13m57s
